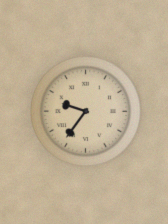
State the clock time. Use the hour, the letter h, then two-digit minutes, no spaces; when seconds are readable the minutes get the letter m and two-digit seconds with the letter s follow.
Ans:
9h36
